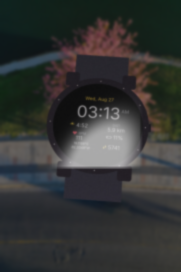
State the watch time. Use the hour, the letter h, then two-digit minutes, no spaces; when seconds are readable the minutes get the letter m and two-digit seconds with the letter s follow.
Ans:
3h13
